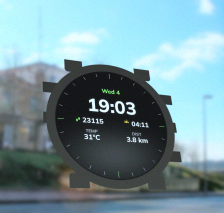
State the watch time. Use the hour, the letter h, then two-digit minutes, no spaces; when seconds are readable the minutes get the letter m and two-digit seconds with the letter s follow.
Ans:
19h03
